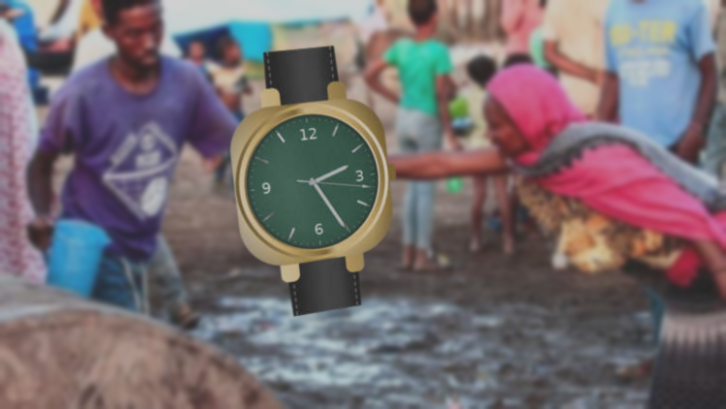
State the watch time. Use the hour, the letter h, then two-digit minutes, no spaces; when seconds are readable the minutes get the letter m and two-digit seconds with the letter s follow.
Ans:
2h25m17s
